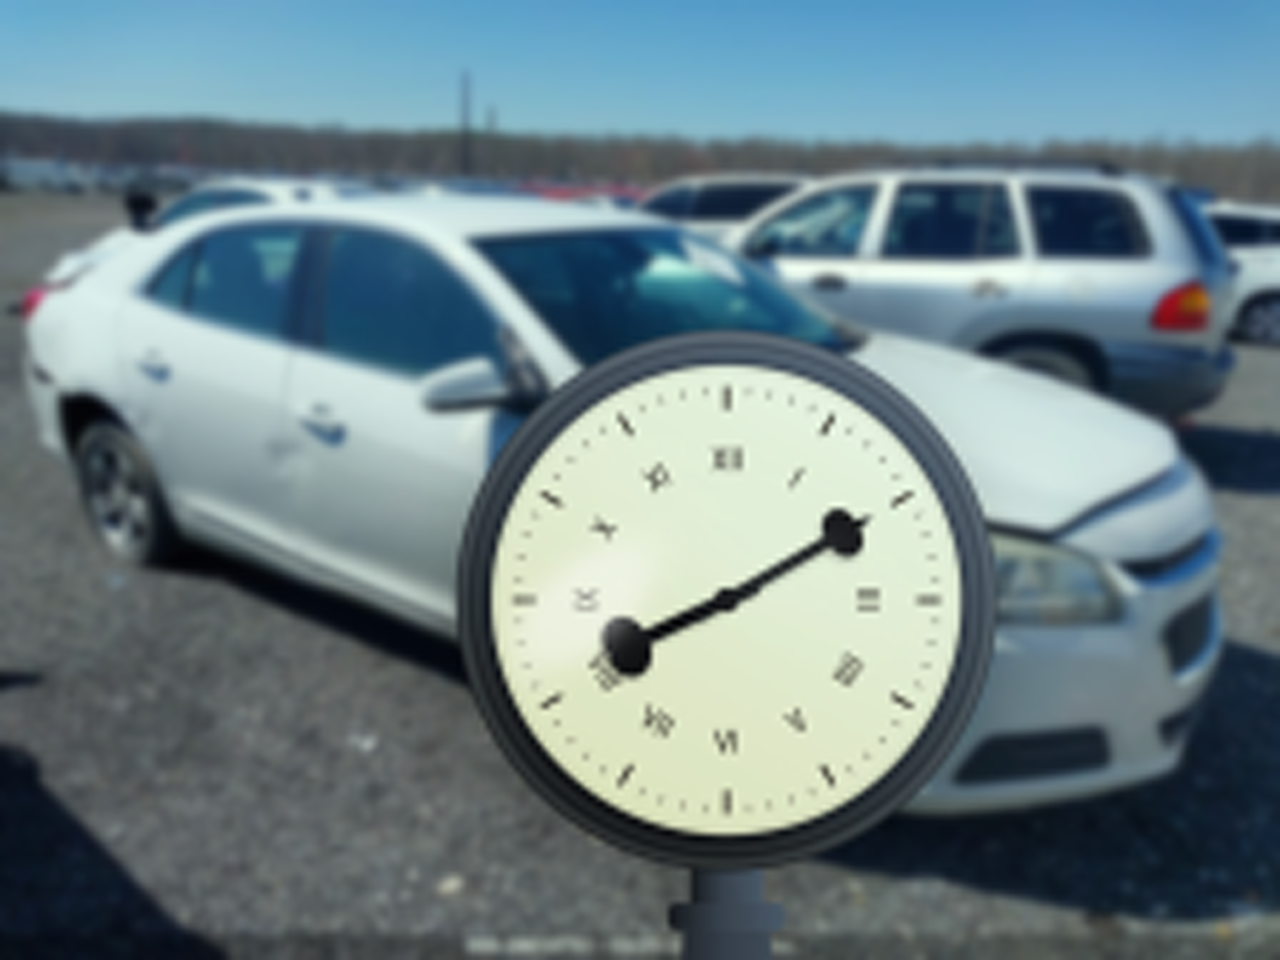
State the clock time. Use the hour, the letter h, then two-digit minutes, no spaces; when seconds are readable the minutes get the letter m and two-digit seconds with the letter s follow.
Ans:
8h10
